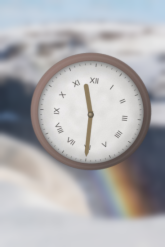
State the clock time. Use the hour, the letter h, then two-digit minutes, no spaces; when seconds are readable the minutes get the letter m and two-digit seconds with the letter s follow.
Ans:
11h30
